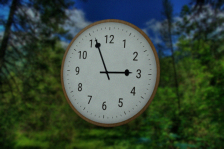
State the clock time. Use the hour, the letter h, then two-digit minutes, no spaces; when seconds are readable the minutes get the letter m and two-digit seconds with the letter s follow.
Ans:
2h56
